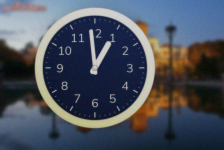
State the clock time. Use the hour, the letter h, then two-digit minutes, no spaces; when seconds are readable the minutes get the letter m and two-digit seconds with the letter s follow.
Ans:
12h59
